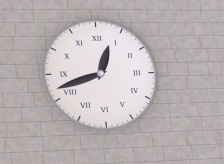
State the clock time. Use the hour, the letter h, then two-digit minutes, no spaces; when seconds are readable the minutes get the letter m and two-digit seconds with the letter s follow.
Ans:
12h42
